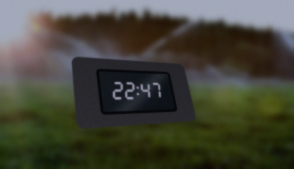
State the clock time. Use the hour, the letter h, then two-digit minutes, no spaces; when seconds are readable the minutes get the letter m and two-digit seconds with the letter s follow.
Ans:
22h47
